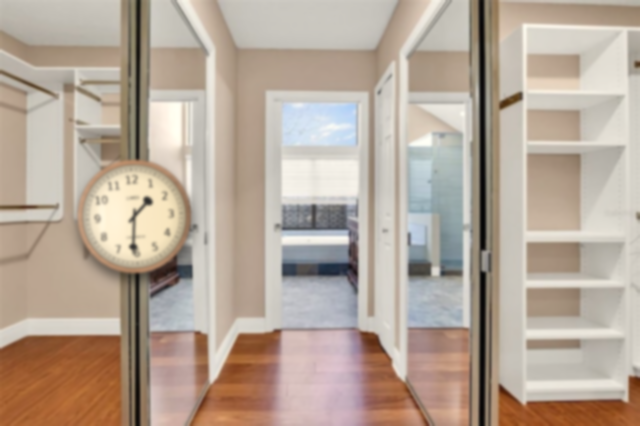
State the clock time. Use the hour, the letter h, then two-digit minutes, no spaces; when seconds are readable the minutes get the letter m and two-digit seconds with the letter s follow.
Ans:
1h31
